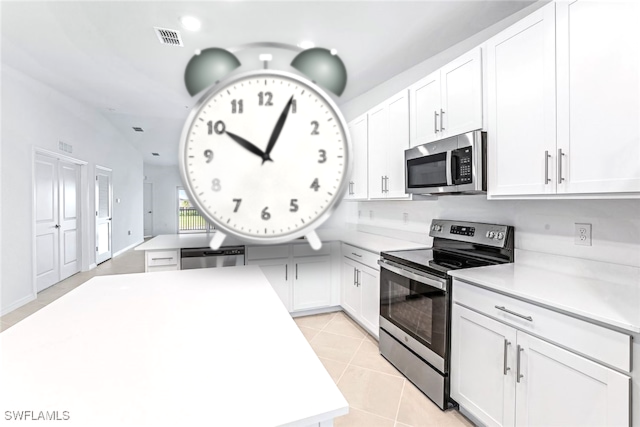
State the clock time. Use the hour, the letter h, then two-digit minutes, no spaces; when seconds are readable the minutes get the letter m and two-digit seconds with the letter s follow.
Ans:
10h04
